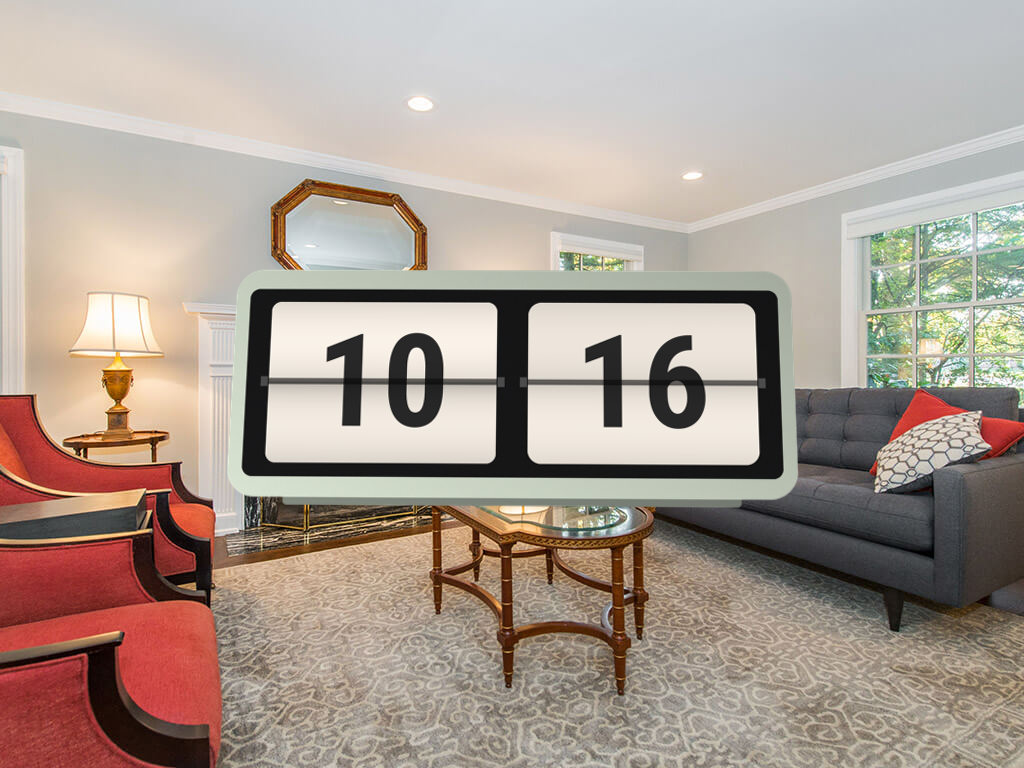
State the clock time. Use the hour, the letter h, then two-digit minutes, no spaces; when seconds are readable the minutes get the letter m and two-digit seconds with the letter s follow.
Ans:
10h16
